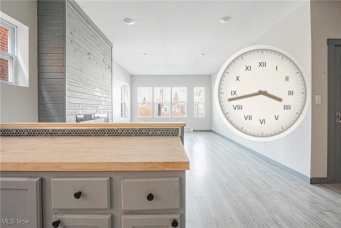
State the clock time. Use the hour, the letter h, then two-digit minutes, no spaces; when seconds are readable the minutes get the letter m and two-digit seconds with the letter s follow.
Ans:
3h43
